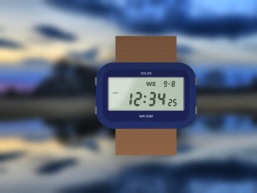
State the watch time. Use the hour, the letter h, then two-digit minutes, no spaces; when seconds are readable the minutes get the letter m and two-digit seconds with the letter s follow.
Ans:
12h34m25s
